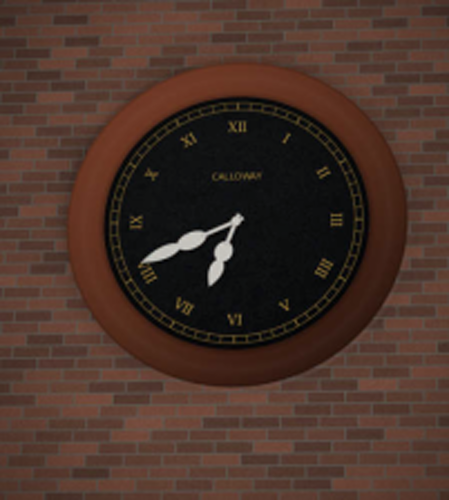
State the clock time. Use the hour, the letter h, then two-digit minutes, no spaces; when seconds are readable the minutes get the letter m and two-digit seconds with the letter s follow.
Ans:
6h41
